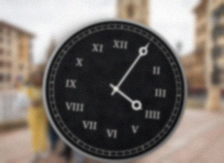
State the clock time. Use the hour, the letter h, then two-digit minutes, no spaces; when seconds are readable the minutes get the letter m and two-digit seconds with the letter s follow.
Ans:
4h05
